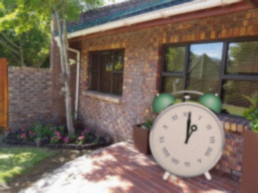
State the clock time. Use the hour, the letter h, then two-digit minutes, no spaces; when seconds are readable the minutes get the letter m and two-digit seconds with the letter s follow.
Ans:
1h01
